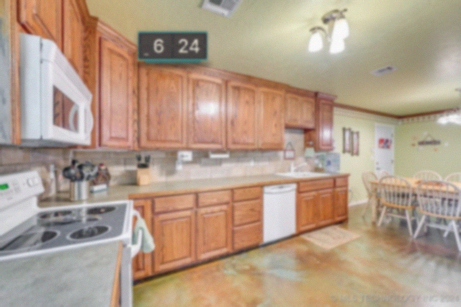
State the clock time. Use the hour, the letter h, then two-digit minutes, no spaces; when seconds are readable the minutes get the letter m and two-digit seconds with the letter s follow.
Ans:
6h24
